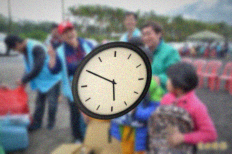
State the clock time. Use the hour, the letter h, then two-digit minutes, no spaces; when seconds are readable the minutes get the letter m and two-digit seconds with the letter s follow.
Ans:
5h50
